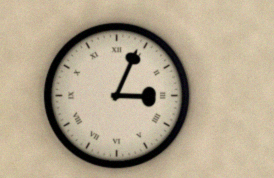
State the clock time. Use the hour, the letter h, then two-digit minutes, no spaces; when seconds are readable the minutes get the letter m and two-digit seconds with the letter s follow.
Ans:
3h04
